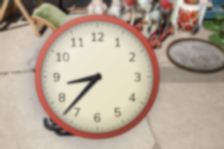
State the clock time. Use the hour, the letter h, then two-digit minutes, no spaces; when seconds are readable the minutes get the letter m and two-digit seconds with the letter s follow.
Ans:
8h37
